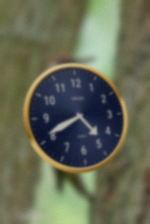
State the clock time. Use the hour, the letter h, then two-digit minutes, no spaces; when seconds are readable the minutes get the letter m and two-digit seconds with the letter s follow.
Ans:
4h41
